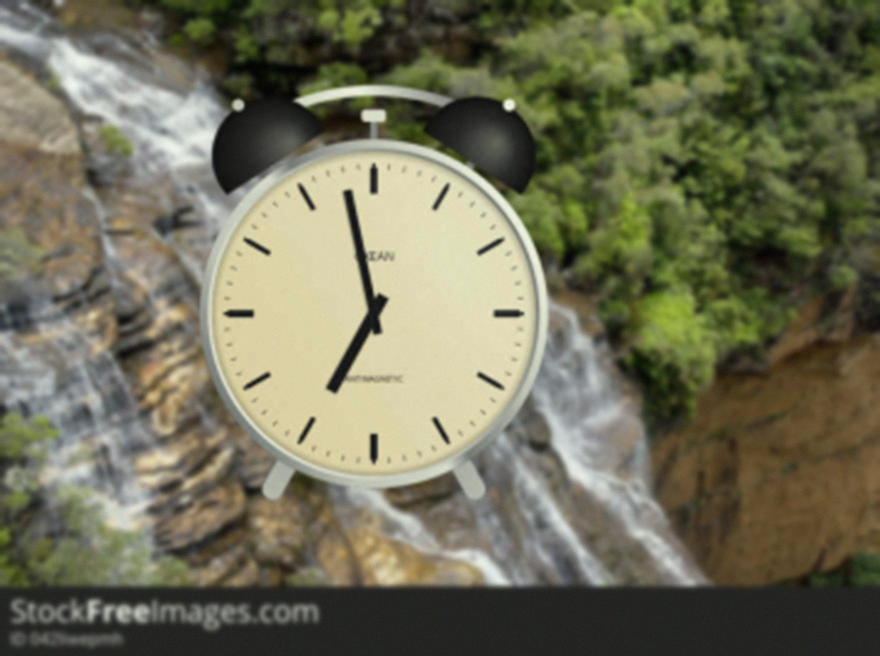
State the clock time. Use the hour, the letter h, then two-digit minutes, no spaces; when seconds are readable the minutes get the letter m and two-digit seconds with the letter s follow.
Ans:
6h58
